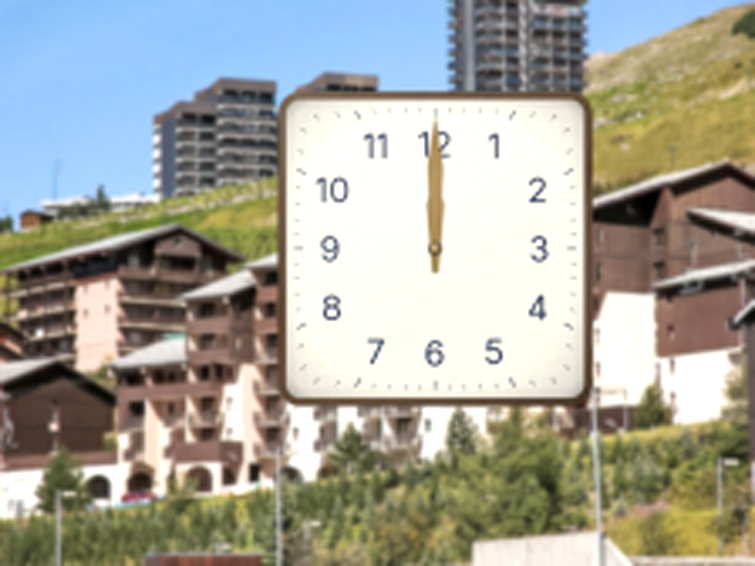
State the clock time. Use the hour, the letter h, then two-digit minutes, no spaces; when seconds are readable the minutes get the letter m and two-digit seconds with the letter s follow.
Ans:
12h00
